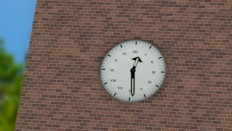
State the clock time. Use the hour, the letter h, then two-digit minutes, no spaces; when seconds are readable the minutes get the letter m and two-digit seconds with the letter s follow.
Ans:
12h29
